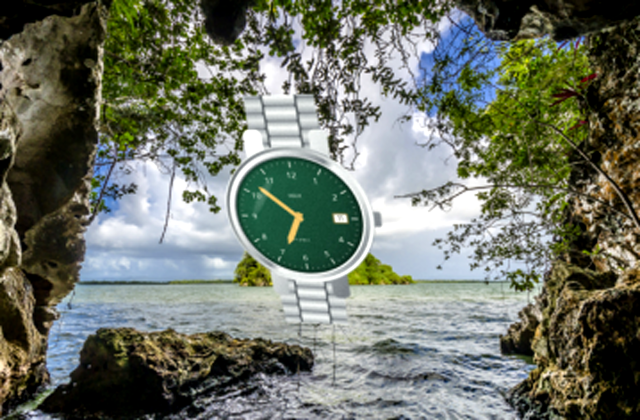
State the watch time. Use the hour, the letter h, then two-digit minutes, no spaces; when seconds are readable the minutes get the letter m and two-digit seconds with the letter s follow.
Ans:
6h52
